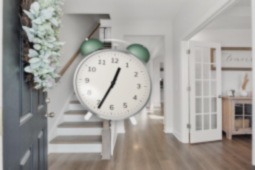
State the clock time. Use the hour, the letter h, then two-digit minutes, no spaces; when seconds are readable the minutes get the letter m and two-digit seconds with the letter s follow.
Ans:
12h34
